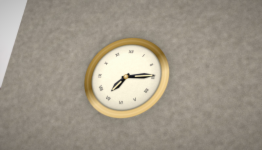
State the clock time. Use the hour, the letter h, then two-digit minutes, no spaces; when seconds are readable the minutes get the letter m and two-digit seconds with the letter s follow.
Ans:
7h14
